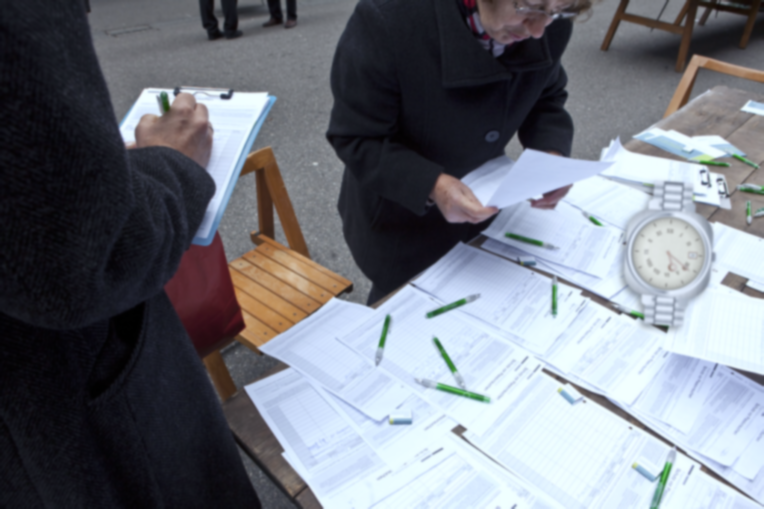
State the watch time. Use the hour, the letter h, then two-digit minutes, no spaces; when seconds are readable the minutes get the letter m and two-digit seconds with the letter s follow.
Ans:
5h21
